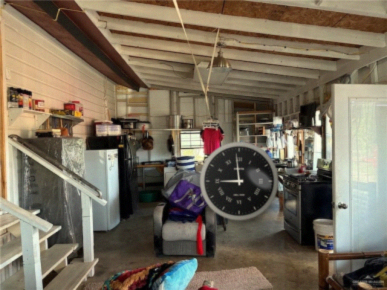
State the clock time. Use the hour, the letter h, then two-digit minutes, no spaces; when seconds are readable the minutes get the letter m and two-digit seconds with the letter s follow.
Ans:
8h59
